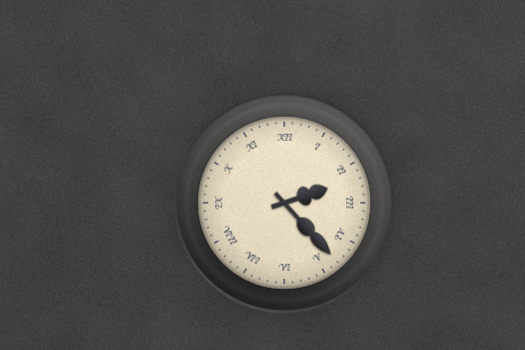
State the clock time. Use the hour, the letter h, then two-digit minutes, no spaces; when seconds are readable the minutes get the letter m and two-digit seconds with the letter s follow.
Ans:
2h23
